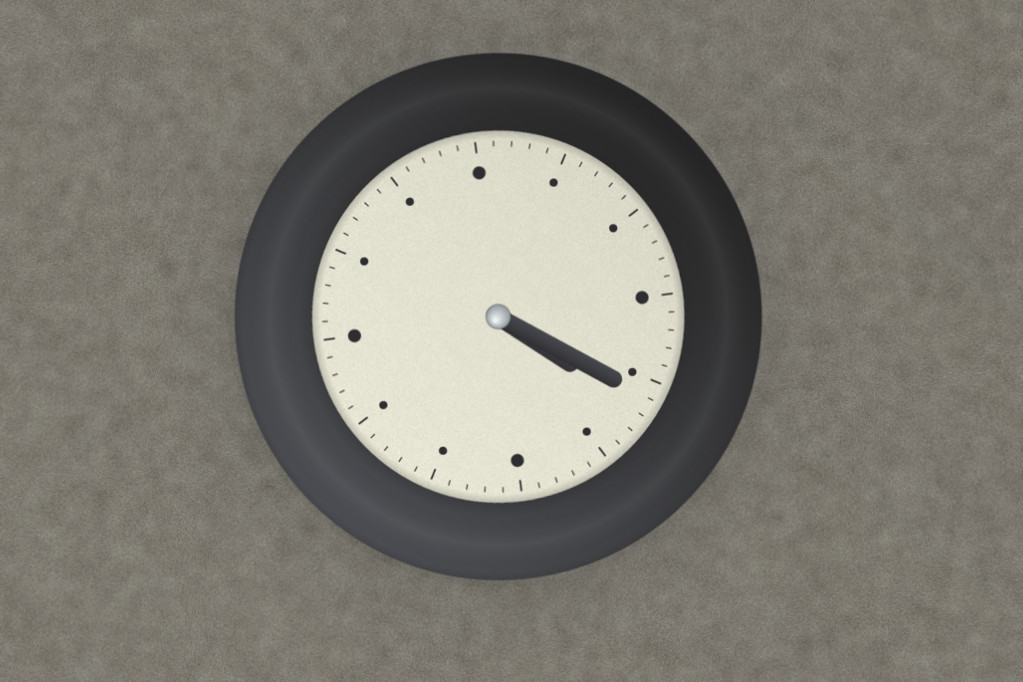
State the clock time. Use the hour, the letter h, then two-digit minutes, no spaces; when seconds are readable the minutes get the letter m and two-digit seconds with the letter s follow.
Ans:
4h21
